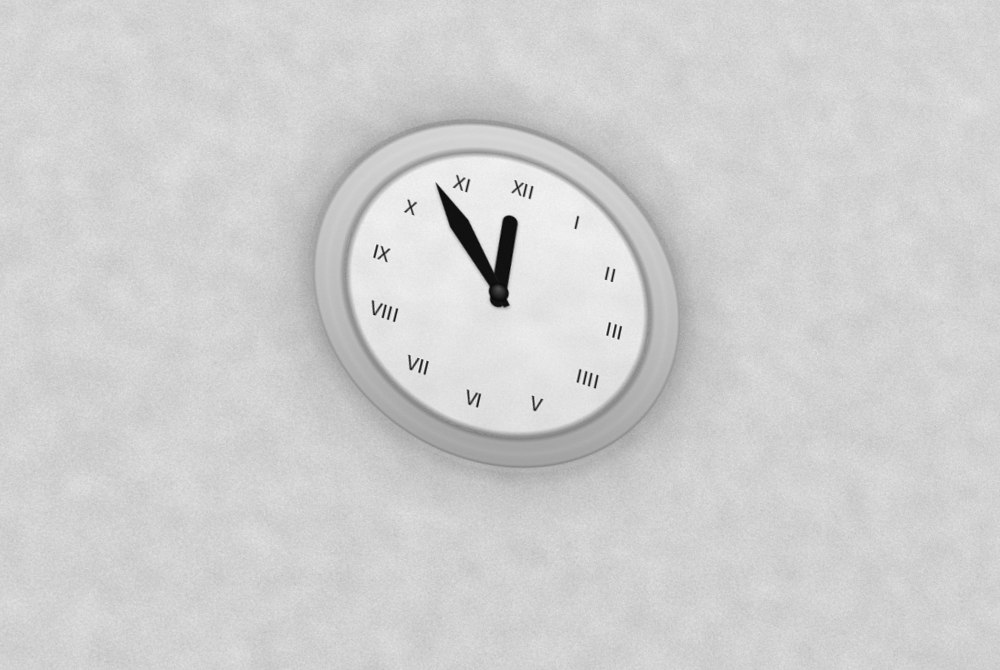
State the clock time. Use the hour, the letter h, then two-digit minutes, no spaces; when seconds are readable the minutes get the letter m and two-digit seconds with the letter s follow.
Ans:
11h53
